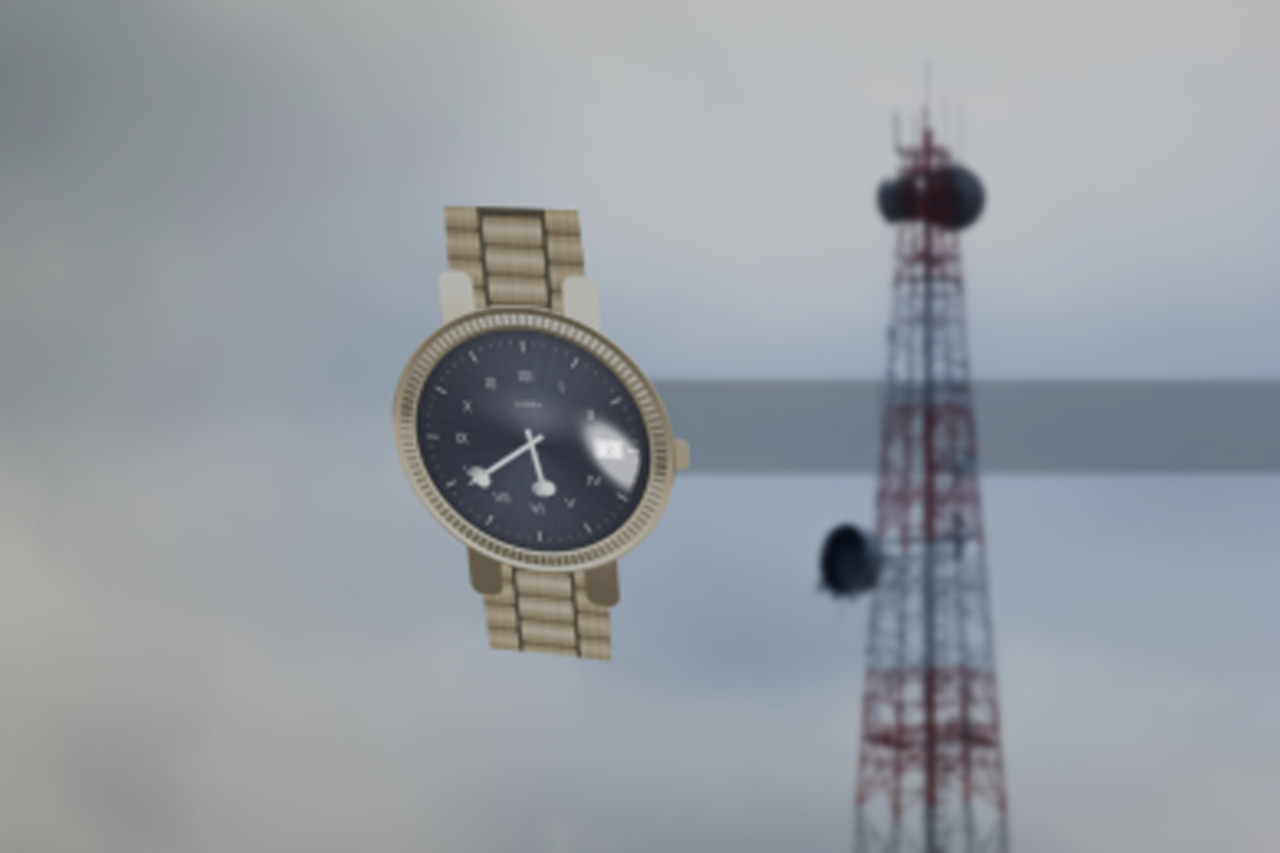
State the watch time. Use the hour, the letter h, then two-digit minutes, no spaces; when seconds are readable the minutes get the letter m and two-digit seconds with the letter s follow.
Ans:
5h39
